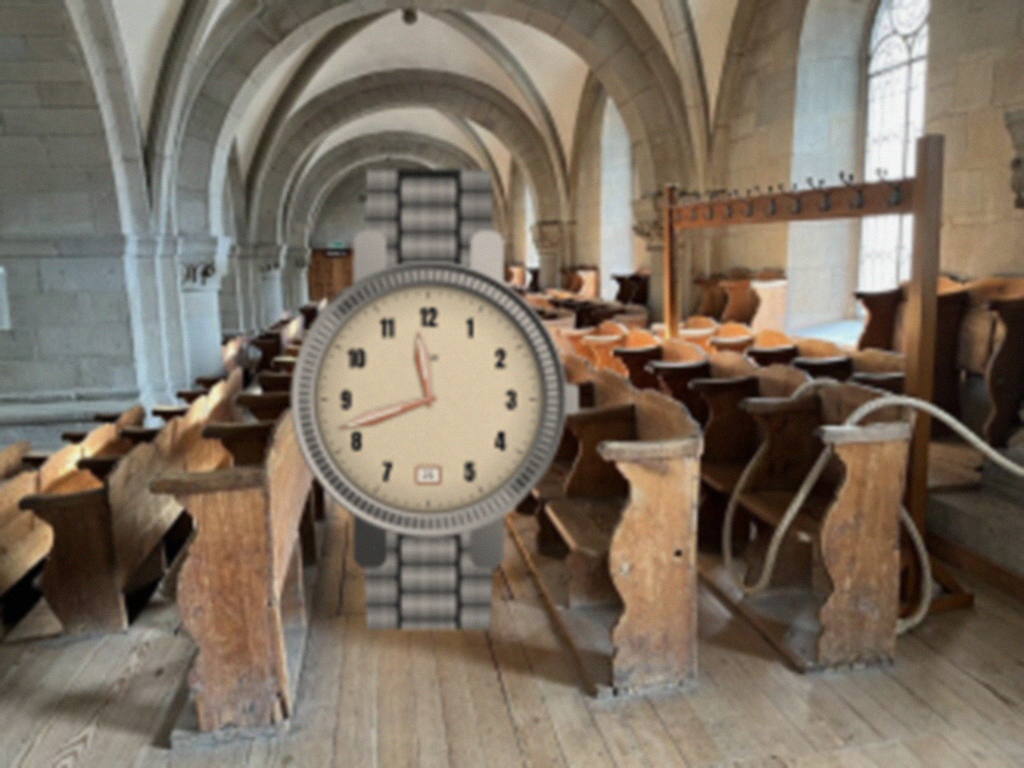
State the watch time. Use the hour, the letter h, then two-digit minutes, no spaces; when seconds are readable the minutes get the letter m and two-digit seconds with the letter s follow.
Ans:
11h42
